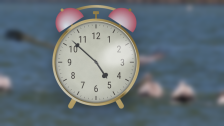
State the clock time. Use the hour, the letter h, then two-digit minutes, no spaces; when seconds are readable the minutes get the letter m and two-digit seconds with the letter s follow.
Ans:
4h52
